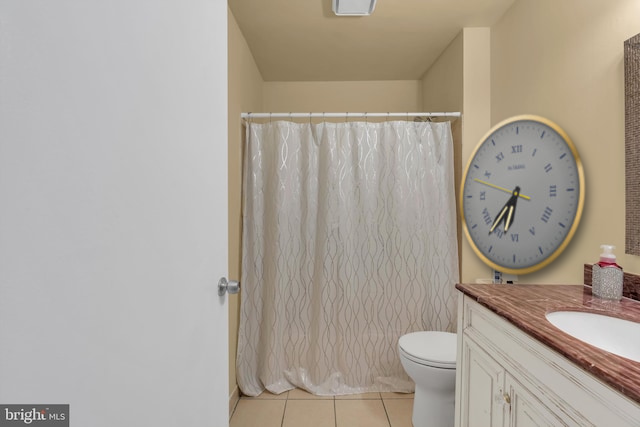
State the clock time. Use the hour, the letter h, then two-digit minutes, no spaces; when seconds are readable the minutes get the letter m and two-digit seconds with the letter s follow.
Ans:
6h36m48s
